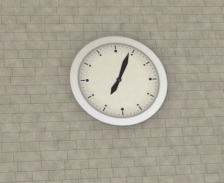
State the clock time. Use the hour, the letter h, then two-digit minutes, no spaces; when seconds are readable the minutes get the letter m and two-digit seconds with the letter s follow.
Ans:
7h04
